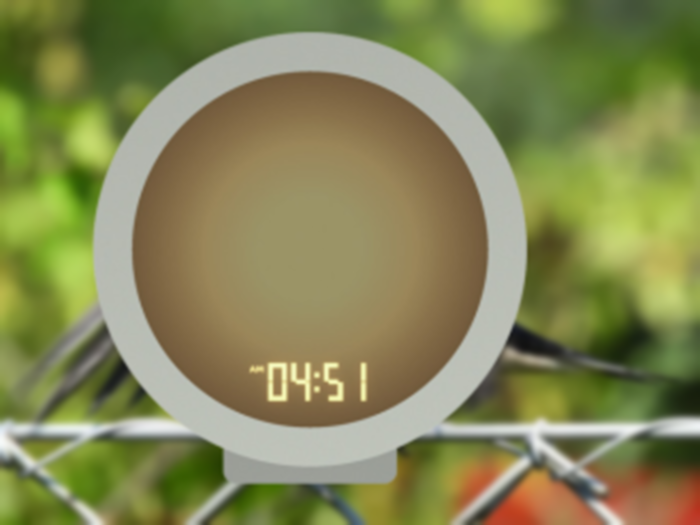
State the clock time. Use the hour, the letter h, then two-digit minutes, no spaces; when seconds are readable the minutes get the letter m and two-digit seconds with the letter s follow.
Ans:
4h51
